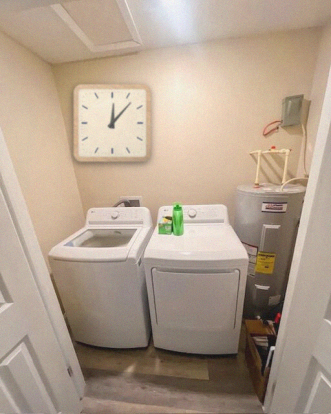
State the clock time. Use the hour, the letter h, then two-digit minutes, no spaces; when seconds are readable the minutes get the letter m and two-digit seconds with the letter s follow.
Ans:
12h07
